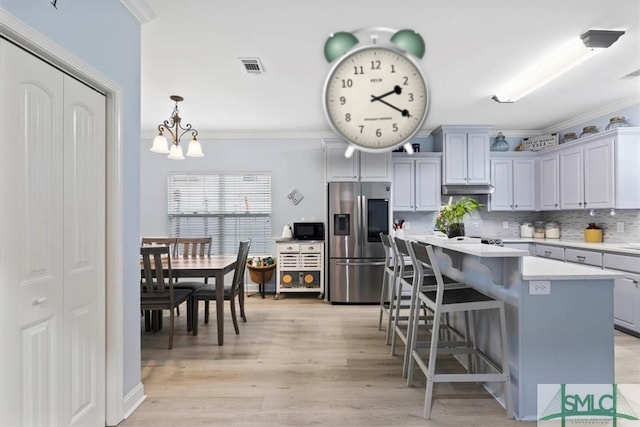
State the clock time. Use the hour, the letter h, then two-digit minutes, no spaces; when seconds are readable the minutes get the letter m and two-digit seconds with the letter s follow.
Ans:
2h20
